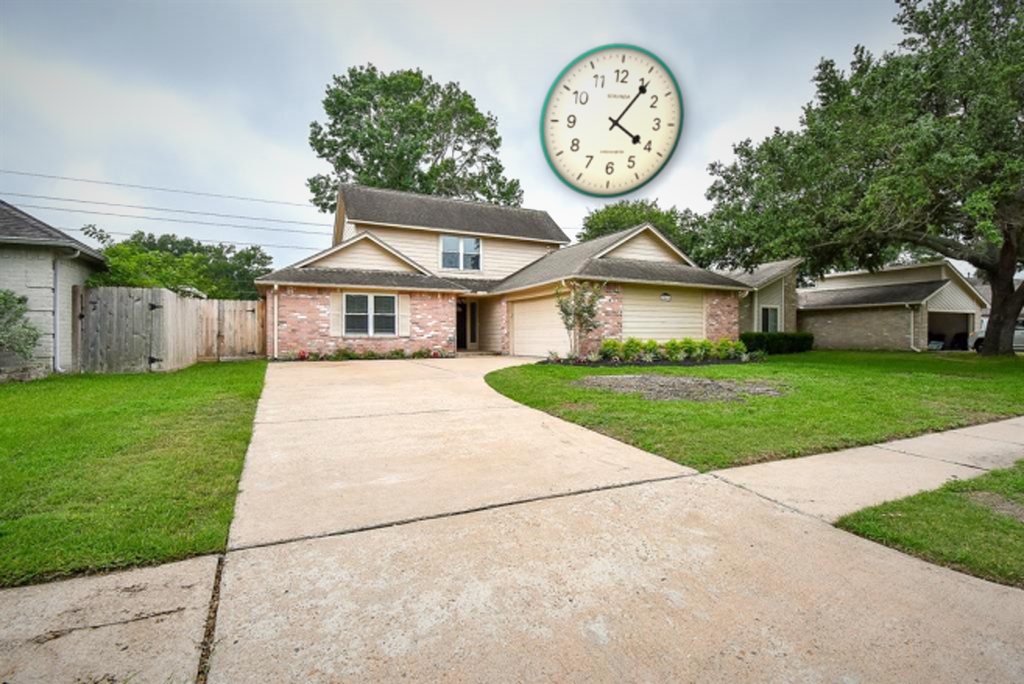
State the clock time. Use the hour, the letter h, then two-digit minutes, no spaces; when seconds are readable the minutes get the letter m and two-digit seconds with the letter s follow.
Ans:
4h06
